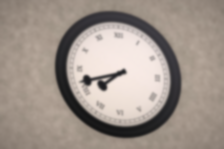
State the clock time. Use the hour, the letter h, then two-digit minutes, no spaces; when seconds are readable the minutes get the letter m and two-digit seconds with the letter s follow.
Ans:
7h42
